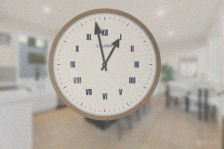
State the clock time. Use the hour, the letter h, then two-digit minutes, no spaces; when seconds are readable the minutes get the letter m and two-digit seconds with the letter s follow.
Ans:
12h58
